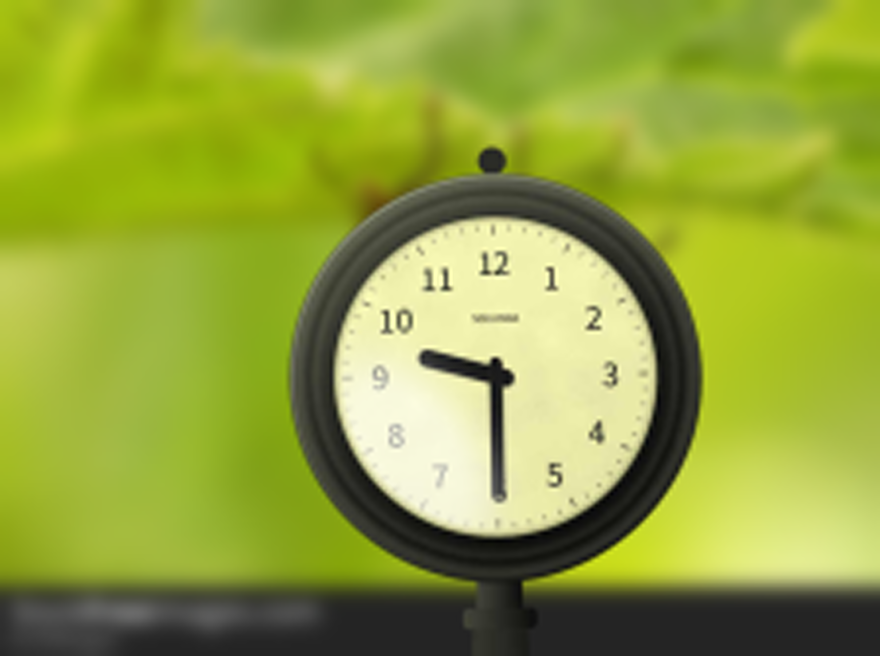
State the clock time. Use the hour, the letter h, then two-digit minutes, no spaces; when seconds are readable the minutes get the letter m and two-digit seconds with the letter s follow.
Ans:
9h30
